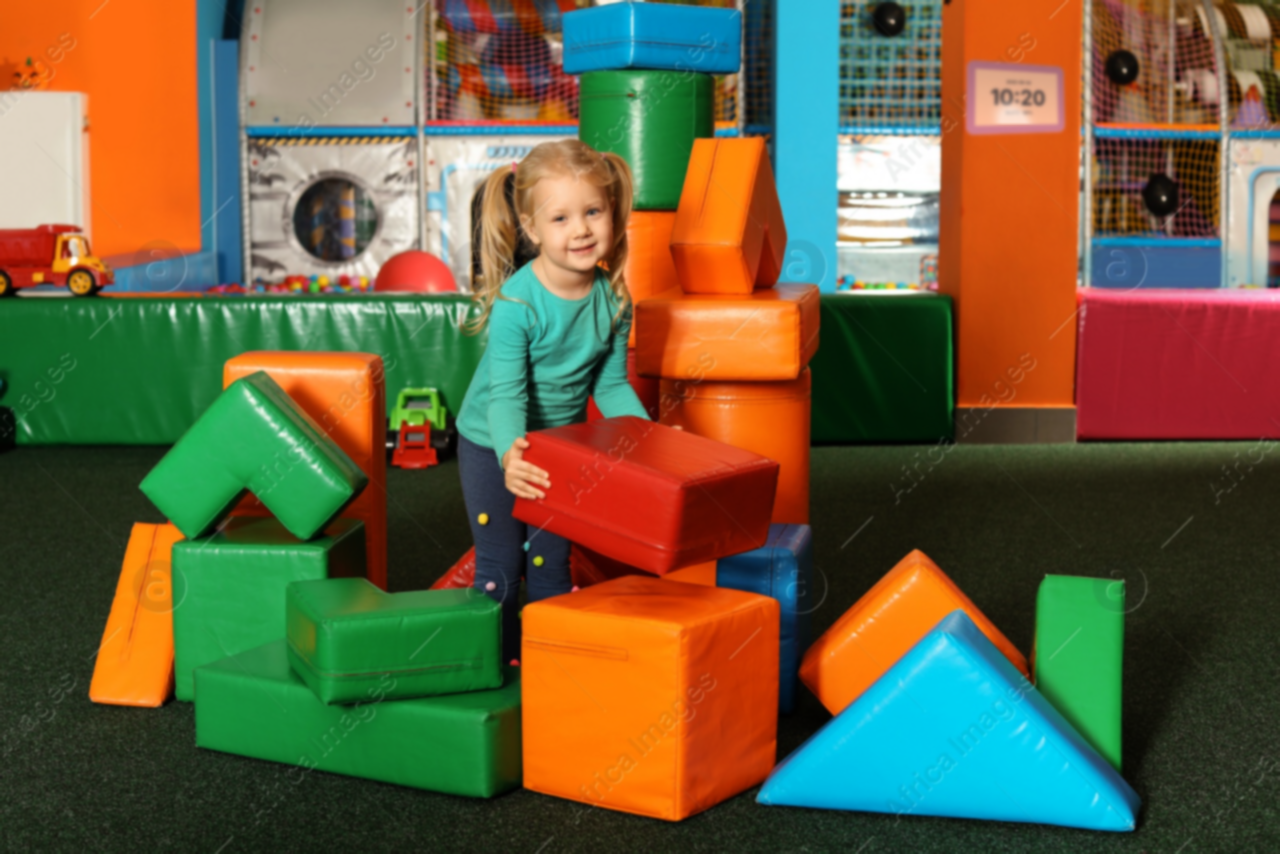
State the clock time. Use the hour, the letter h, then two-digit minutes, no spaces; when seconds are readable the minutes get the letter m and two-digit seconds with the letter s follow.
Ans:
10h20
